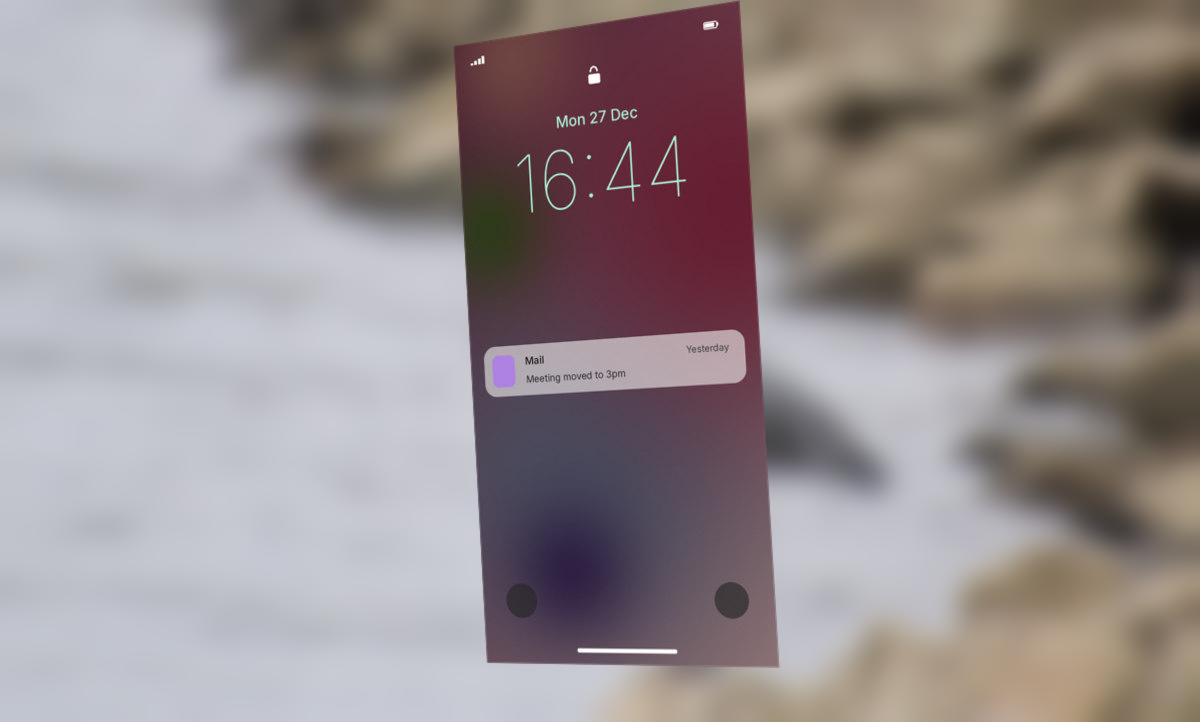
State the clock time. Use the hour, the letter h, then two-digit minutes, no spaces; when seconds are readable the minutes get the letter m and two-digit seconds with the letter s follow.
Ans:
16h44
